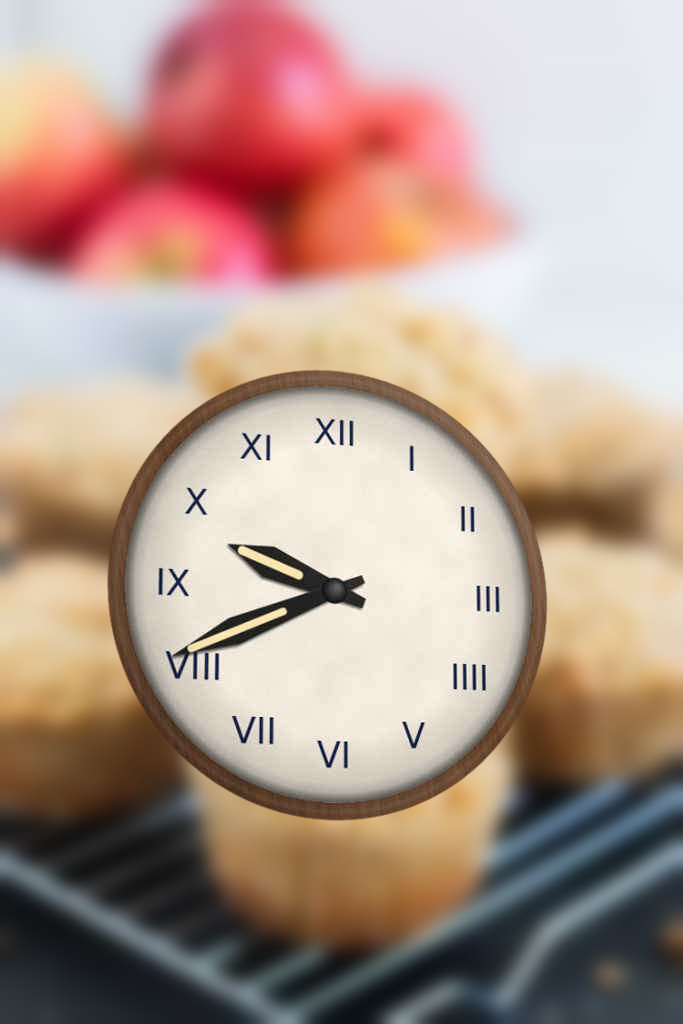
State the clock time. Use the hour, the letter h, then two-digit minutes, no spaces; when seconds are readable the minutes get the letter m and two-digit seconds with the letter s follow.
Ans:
9h41
